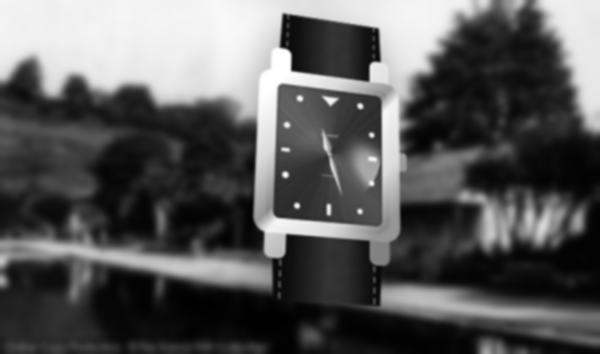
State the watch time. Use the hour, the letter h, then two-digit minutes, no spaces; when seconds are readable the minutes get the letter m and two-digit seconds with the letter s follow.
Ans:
11h27
